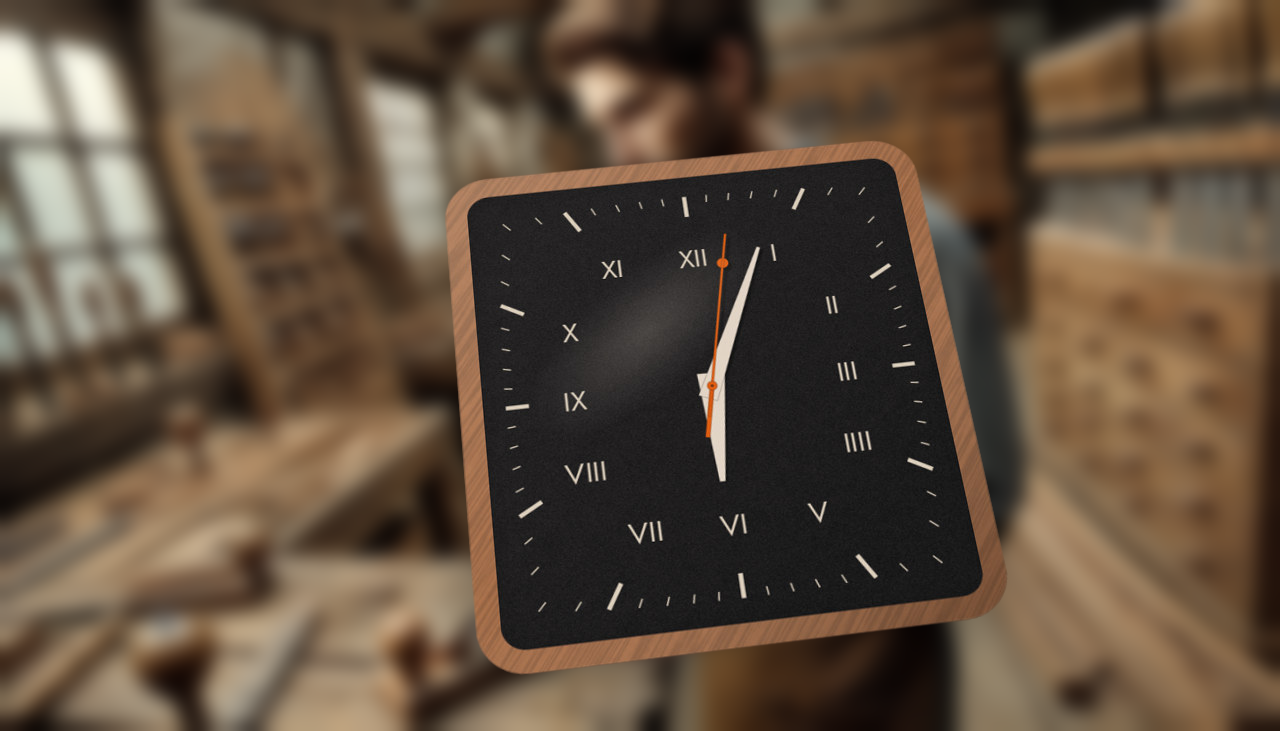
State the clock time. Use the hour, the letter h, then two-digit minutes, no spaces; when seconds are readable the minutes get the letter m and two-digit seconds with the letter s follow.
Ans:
6h04m02s
